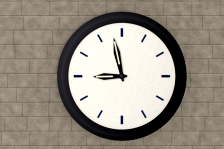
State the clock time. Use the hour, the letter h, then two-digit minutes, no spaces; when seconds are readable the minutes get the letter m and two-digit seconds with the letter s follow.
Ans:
8h58
